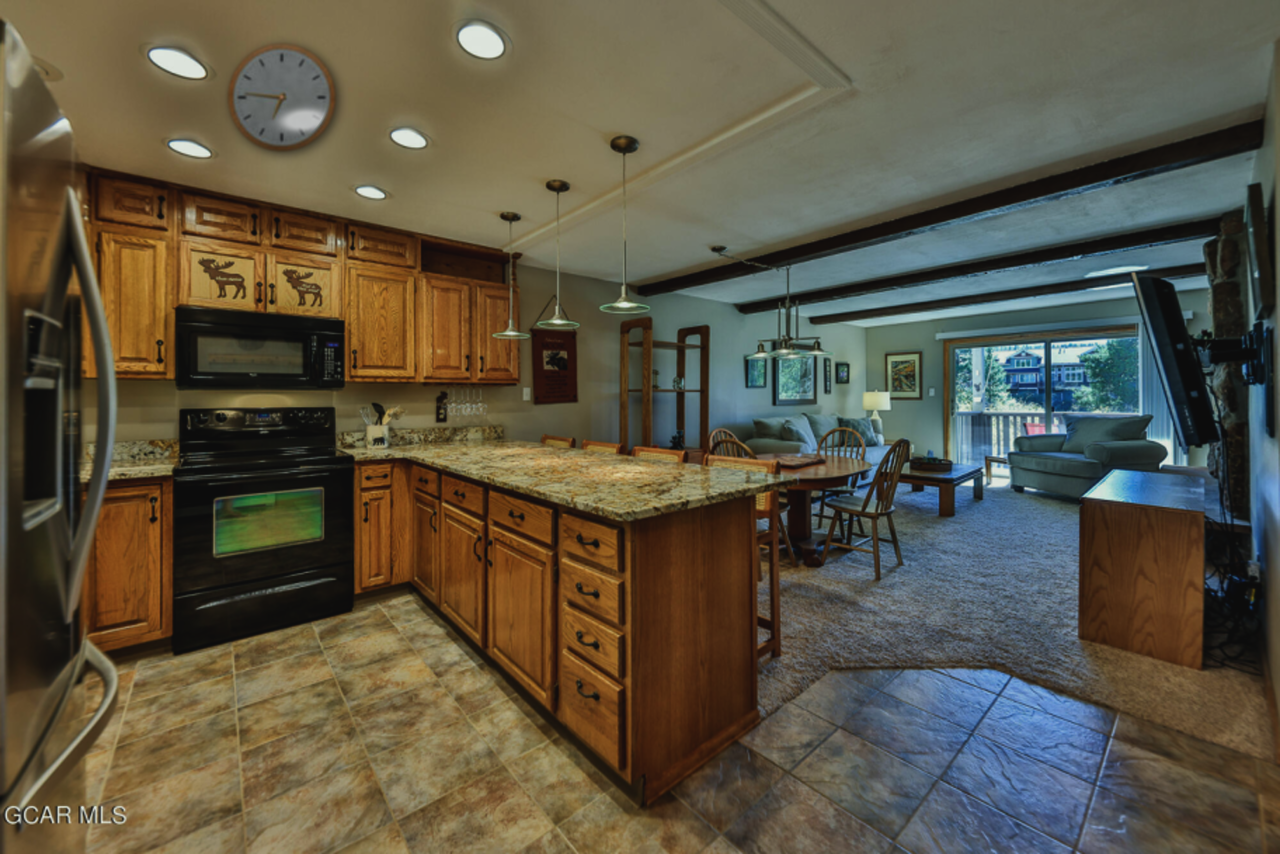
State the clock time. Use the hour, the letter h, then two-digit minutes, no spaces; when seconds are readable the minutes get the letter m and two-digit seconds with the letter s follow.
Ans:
6h46
